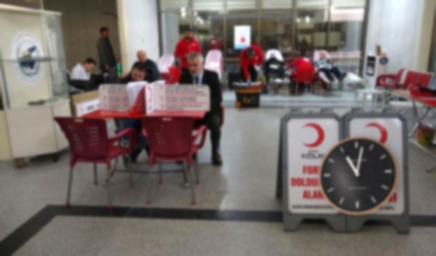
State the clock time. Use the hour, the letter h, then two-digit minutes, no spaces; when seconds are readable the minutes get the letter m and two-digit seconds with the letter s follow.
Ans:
11h02
